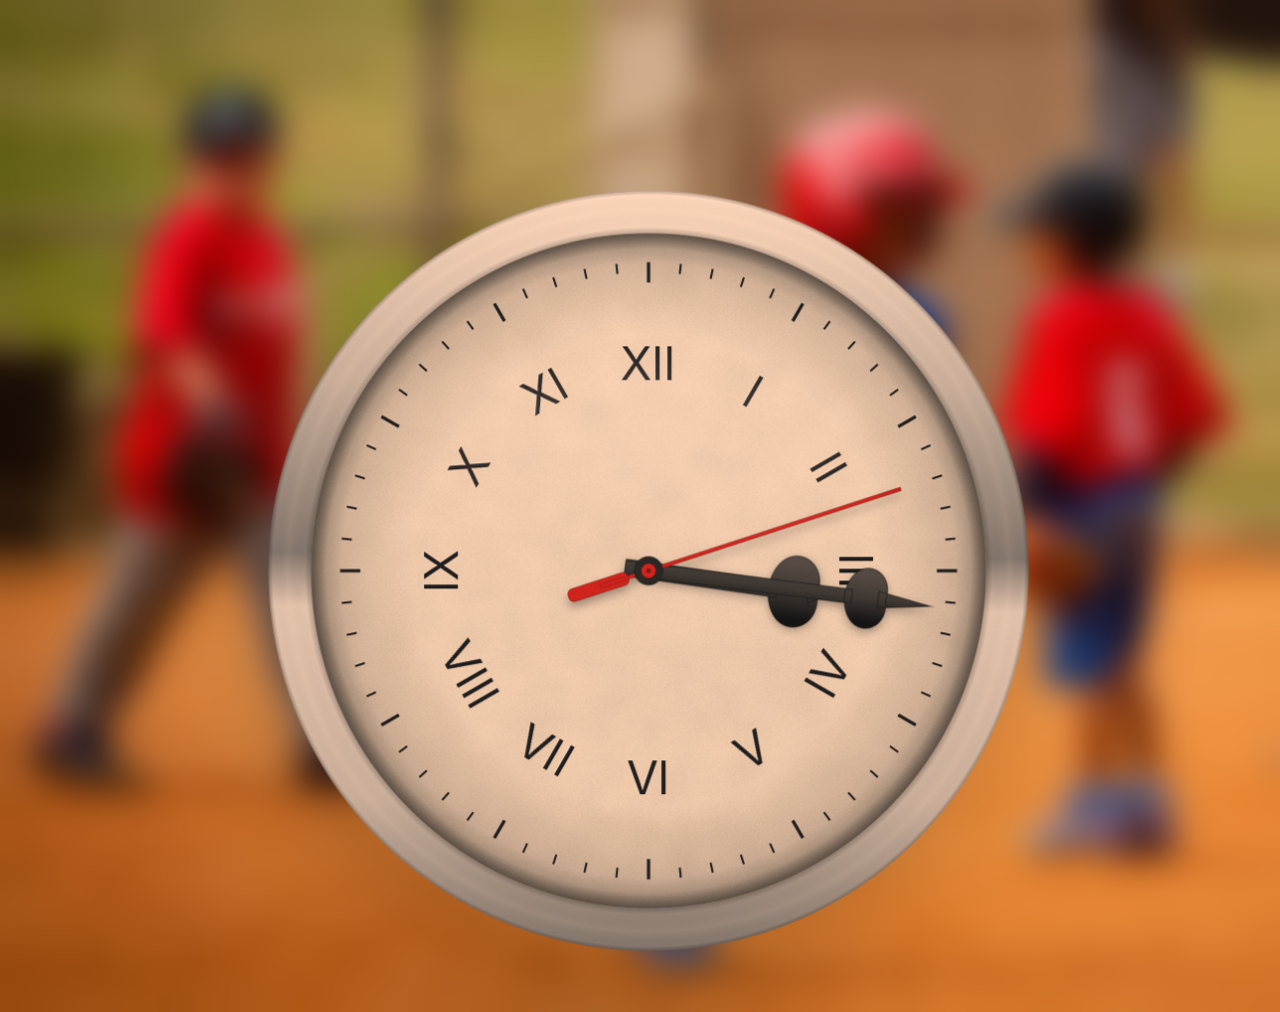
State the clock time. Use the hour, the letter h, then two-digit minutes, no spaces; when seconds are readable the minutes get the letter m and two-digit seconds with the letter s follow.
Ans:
3h16m12s
